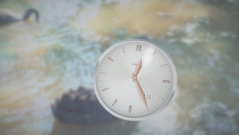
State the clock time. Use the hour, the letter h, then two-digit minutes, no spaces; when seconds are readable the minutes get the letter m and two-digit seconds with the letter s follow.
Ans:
12h25
